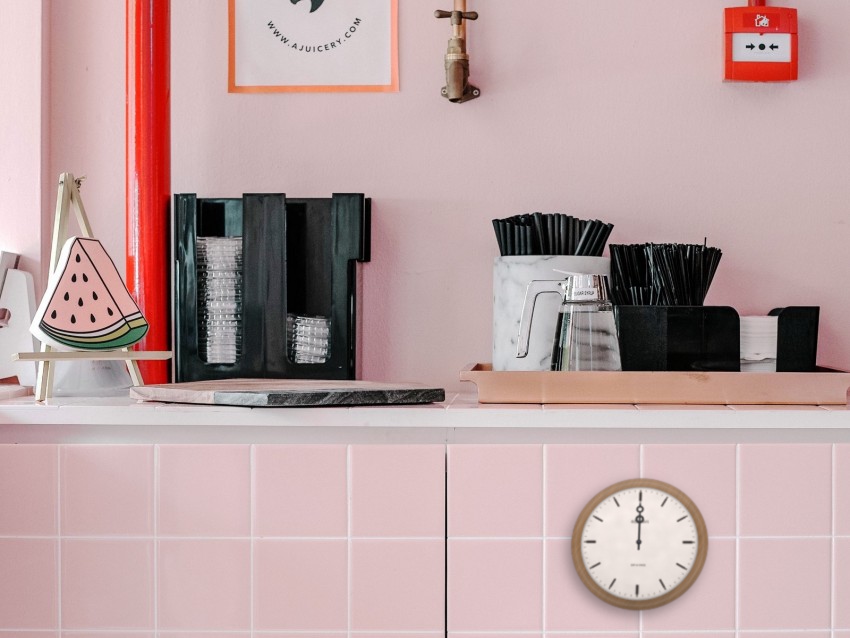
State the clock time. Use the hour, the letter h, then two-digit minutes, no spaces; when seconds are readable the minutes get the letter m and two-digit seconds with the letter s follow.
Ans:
12h00
